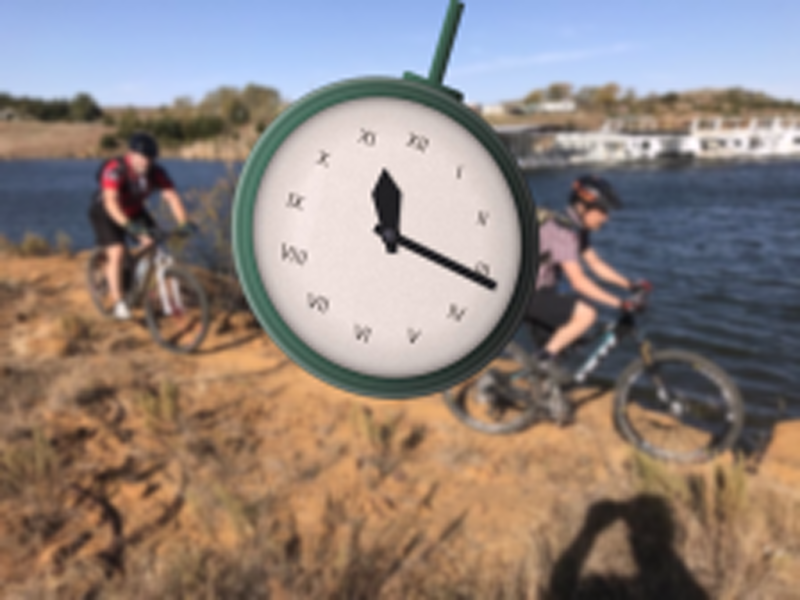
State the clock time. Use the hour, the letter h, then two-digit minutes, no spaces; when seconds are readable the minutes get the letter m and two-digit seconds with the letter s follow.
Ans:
11h16
